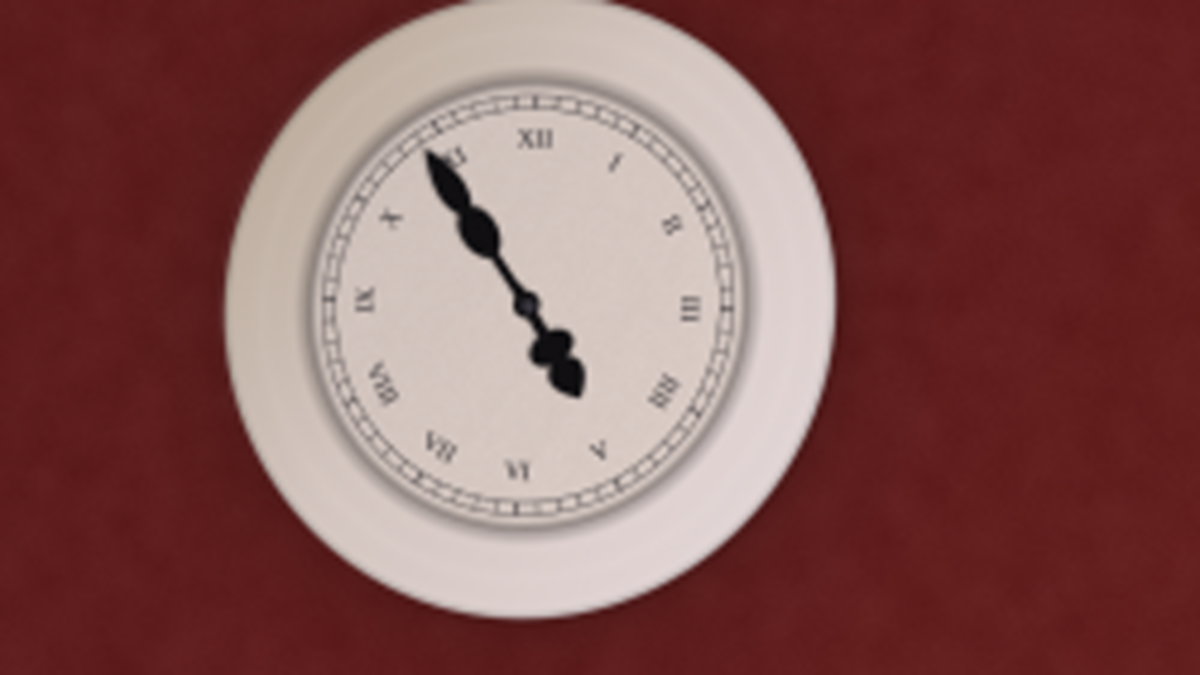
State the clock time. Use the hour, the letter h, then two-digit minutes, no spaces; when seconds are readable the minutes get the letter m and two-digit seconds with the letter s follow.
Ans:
4h54
